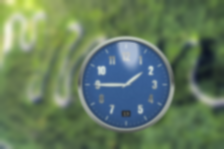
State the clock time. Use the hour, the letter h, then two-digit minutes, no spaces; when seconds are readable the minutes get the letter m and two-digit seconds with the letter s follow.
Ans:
1h45
